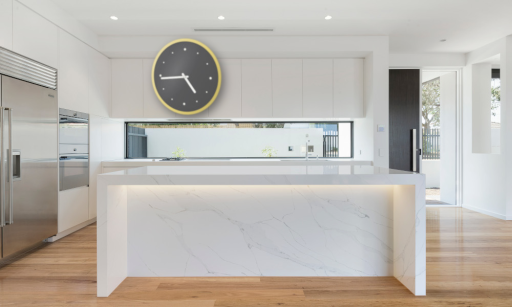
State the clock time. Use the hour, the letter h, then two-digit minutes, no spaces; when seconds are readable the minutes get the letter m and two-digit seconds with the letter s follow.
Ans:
4h44
